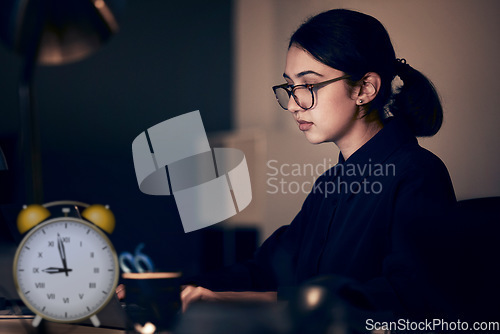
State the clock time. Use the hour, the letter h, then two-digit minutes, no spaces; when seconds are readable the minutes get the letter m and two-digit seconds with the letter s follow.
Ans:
8h58
